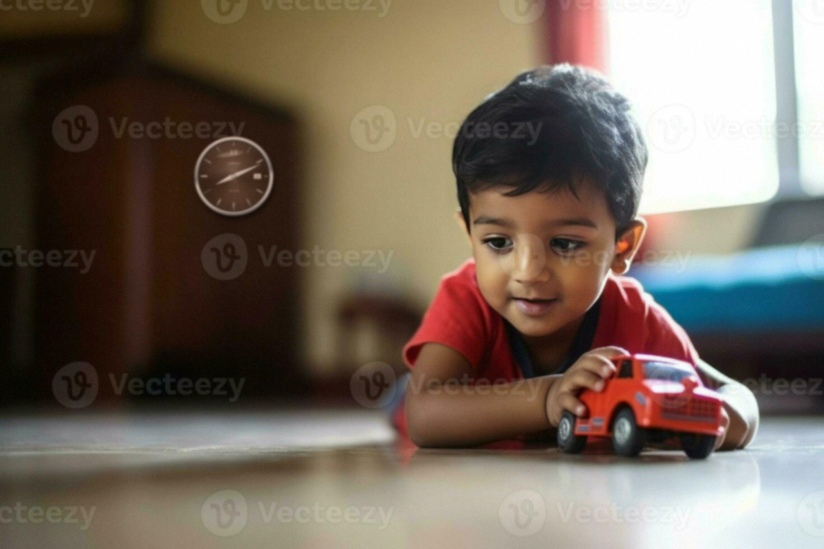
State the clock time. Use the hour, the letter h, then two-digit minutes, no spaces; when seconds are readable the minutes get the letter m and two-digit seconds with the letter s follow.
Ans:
8h11
